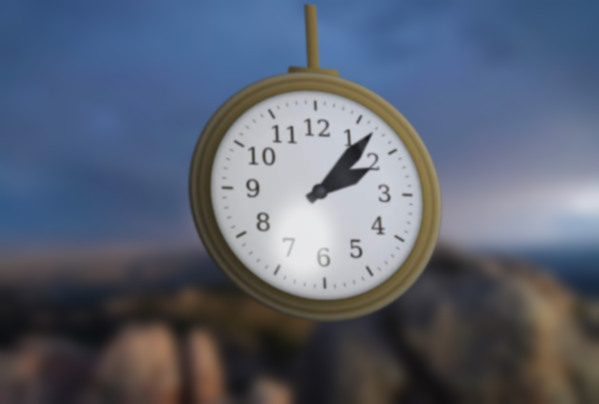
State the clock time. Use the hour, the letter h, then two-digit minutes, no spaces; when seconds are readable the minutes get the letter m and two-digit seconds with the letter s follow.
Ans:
2h07
